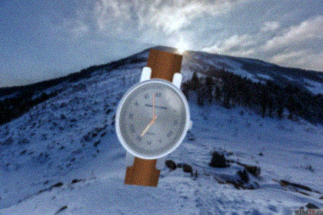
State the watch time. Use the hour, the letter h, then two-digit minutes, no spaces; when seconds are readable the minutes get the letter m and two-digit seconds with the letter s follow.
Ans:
6h58
